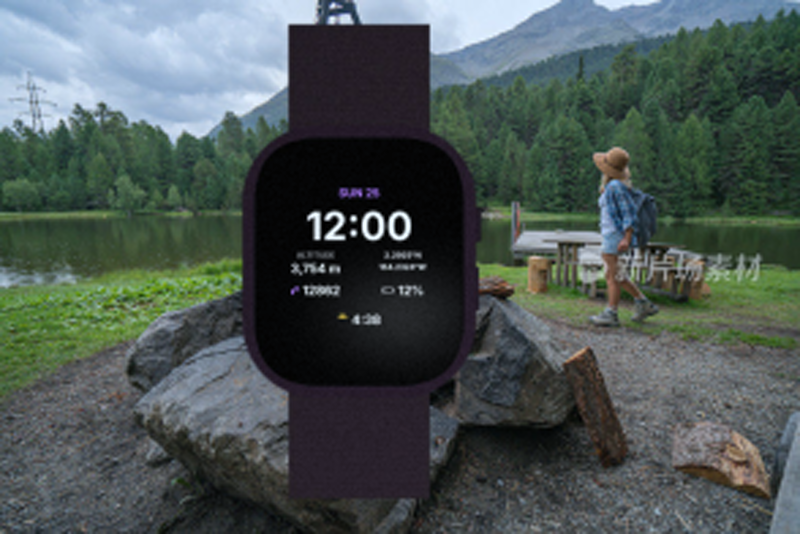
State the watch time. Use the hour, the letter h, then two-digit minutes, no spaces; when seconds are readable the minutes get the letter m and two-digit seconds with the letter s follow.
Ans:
12h00
